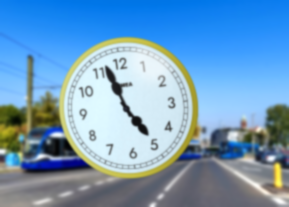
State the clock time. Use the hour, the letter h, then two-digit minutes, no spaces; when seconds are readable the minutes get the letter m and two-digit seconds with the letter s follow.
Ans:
4h57
